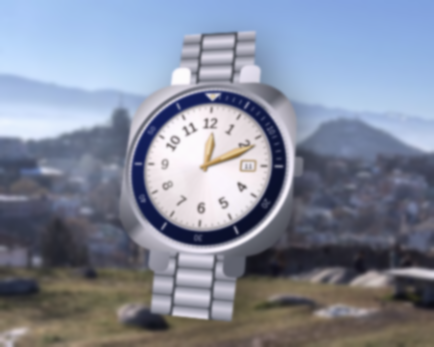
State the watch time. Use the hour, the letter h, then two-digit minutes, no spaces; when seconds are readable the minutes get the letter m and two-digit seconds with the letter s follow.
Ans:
12h11
